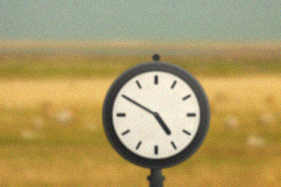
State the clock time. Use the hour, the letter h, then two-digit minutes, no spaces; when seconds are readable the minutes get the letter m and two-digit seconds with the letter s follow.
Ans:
4h50
